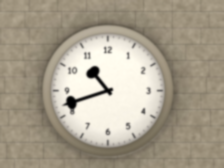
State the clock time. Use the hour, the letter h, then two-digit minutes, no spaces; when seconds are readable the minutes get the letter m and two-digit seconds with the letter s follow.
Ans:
10h42
